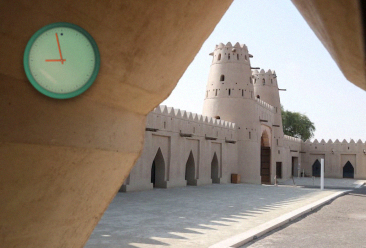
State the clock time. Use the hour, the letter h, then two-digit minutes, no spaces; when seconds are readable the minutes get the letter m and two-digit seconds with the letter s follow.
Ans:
8h58
